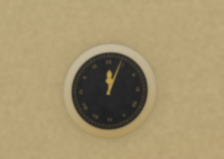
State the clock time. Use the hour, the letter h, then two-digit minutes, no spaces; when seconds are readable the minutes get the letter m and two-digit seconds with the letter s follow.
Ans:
12h04
